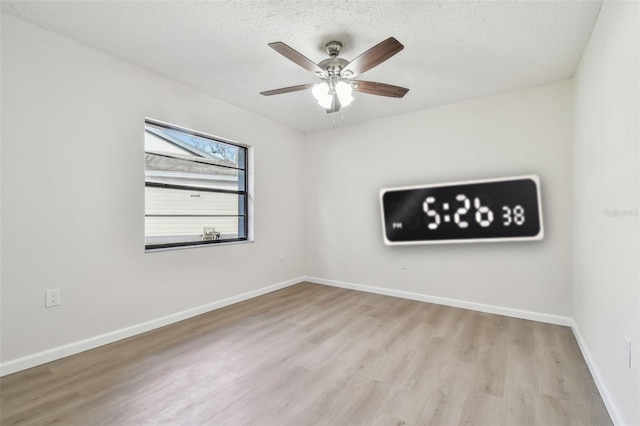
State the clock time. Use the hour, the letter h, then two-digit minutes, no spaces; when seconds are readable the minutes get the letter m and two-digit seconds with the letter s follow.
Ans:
5h26m38s
